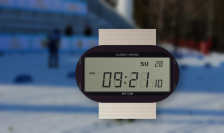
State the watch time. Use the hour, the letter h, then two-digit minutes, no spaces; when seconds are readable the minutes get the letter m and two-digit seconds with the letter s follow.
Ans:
9h21m10s
